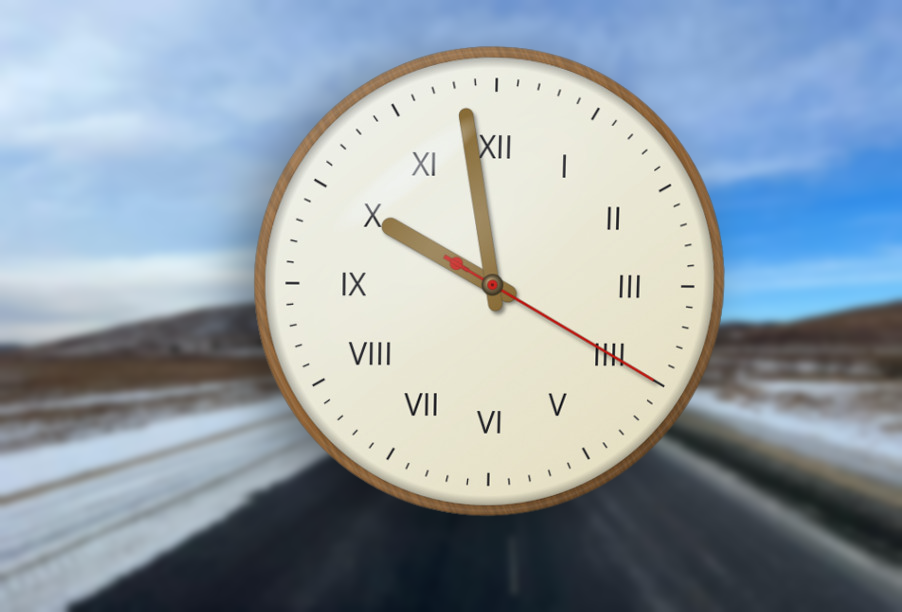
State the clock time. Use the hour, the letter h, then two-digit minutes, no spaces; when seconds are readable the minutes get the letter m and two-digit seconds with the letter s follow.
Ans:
9h58m20s
